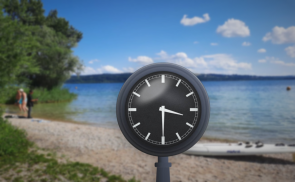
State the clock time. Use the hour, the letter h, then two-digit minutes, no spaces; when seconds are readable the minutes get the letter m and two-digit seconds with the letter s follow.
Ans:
3h30
